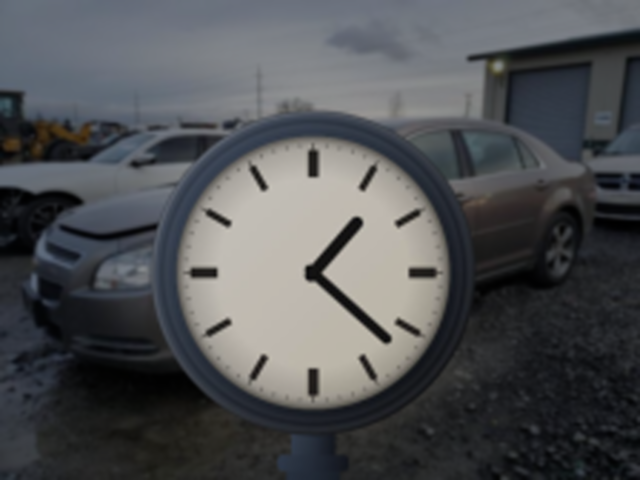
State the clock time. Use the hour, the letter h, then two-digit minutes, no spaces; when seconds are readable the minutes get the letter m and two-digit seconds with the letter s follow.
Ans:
1h22
